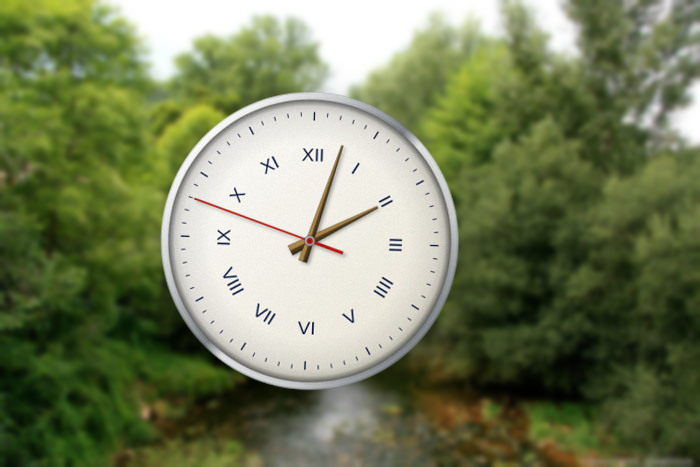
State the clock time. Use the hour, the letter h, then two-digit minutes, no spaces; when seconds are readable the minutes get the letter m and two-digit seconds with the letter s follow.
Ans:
2h02m48s
